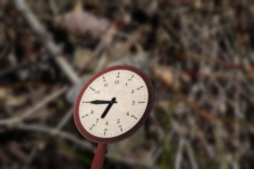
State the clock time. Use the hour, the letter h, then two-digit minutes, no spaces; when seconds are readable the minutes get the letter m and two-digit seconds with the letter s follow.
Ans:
6h45
